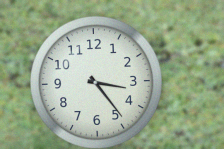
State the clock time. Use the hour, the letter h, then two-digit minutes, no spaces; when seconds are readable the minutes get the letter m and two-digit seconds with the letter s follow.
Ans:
3h24
